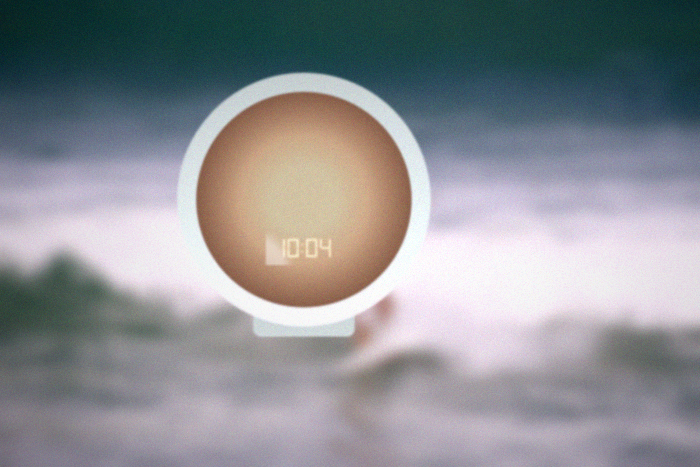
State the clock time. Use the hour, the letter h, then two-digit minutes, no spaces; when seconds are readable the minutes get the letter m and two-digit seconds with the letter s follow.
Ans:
10h04
